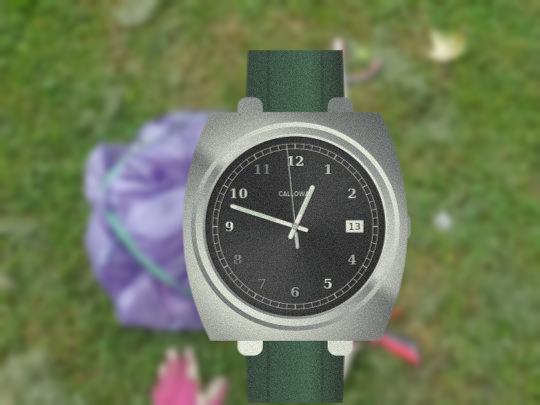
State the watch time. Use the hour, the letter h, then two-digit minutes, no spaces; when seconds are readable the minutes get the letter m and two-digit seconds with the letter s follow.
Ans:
12h47m59s
